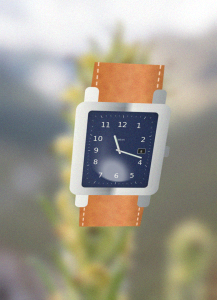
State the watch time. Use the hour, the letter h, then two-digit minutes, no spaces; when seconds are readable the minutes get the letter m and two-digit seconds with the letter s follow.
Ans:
11h18
